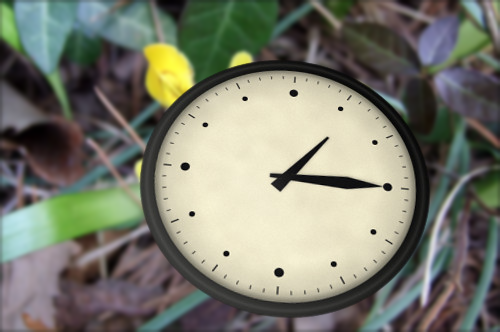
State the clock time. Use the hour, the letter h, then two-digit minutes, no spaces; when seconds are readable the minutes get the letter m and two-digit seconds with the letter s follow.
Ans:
1h15
